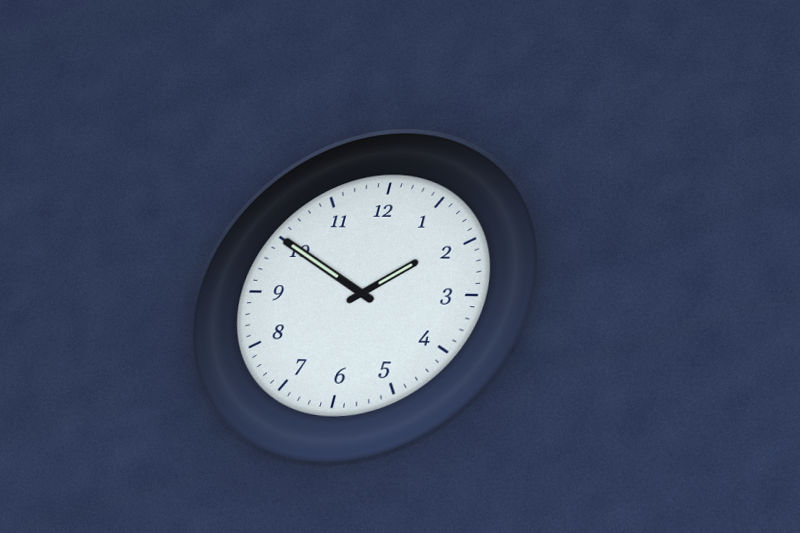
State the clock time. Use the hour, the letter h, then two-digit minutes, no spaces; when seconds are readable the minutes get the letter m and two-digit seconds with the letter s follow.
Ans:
1h50
